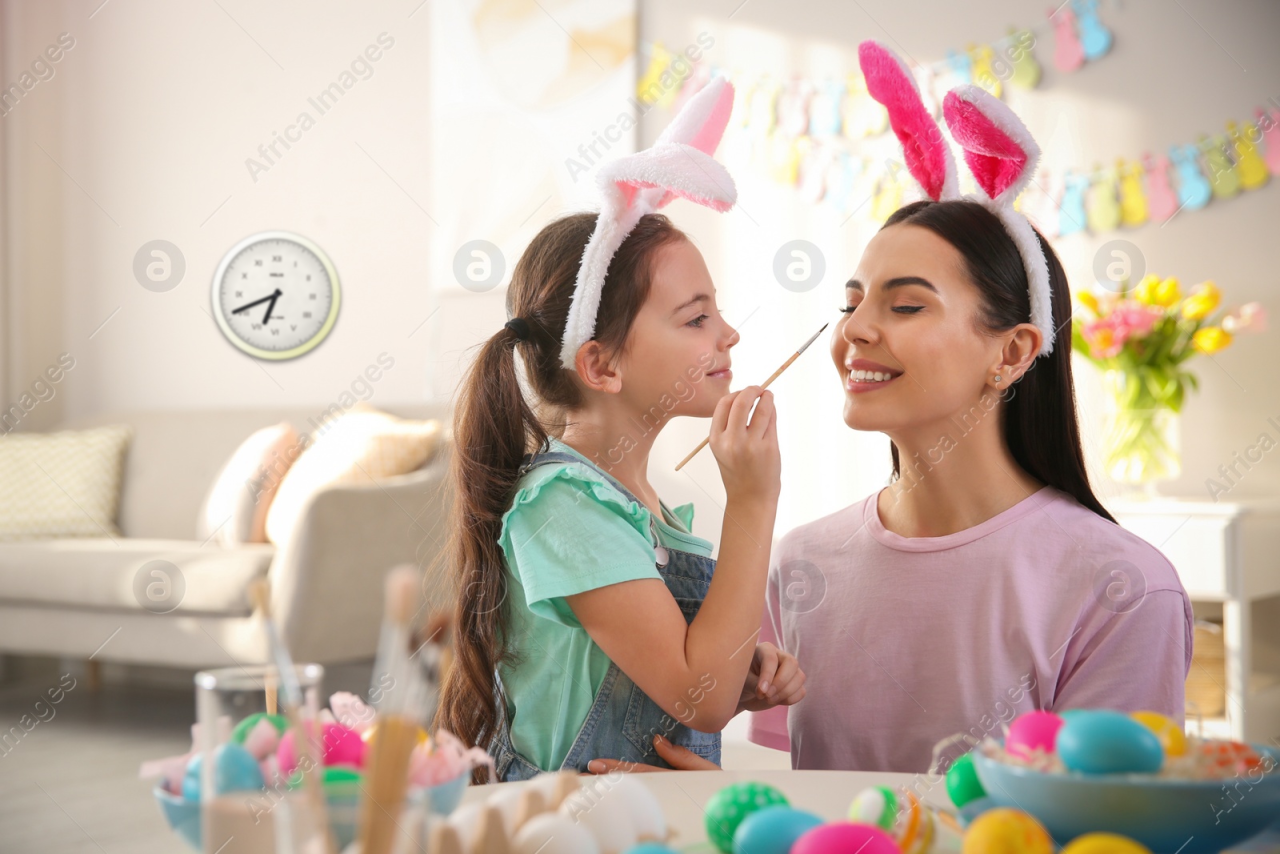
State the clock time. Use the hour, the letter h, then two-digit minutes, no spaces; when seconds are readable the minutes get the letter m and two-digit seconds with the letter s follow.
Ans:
6h41
